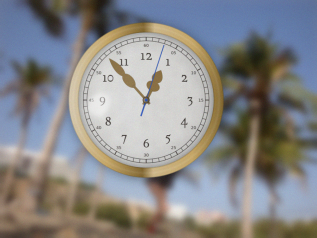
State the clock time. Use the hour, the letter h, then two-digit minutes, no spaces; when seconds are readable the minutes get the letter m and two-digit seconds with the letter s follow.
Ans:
12h53m03s
